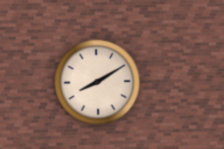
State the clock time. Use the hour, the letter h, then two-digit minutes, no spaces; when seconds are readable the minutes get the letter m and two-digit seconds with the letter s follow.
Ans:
8h10
